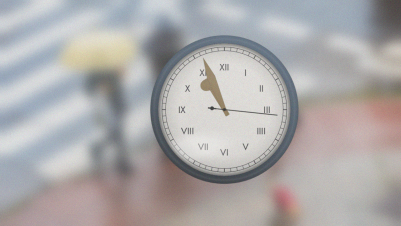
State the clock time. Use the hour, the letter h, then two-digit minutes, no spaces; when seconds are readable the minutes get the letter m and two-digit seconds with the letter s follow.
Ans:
10h56m16s
